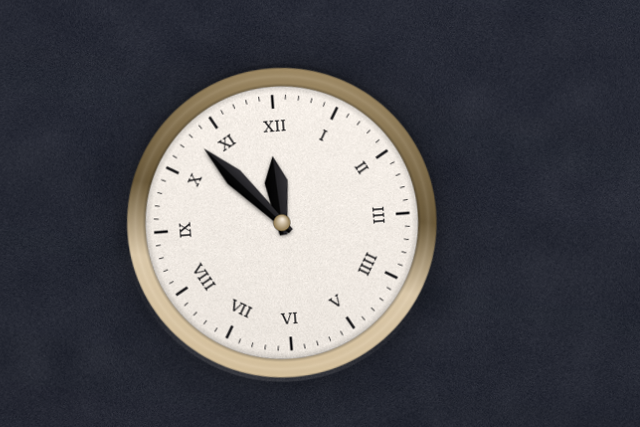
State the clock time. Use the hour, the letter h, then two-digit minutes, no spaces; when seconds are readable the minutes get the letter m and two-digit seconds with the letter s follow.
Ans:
11h53
